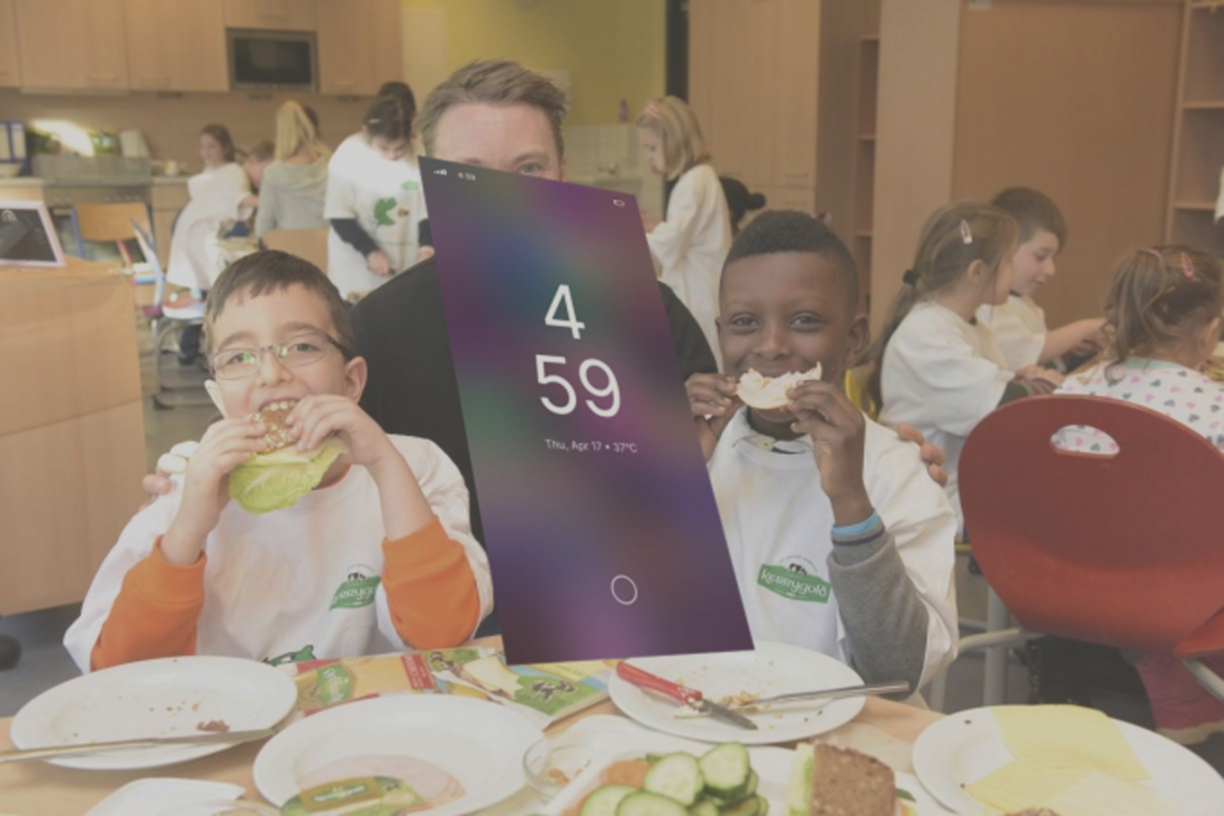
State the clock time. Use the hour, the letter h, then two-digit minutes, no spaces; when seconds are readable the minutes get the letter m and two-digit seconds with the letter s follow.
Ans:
4h59
